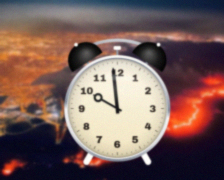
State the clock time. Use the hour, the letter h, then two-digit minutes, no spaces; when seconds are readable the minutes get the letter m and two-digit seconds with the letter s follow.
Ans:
9h59
